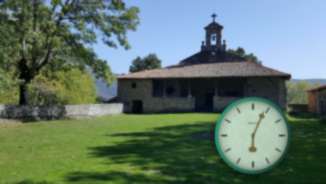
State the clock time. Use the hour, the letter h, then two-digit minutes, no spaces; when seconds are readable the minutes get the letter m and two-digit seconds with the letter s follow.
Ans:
6h04
